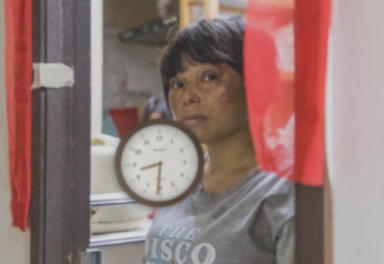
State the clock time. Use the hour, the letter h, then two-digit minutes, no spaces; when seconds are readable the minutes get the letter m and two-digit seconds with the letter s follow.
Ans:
8h31
